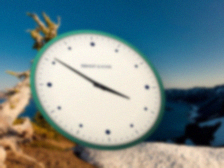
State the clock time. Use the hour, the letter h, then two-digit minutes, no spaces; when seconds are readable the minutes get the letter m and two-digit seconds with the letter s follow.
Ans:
3h51
